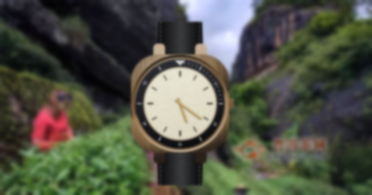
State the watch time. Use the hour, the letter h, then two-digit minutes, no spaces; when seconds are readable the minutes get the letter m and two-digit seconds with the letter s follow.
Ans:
5h21
